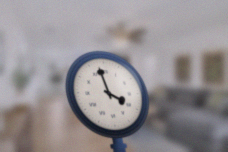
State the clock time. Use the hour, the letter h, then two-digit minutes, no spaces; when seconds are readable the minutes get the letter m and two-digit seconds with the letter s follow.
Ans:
3h58
